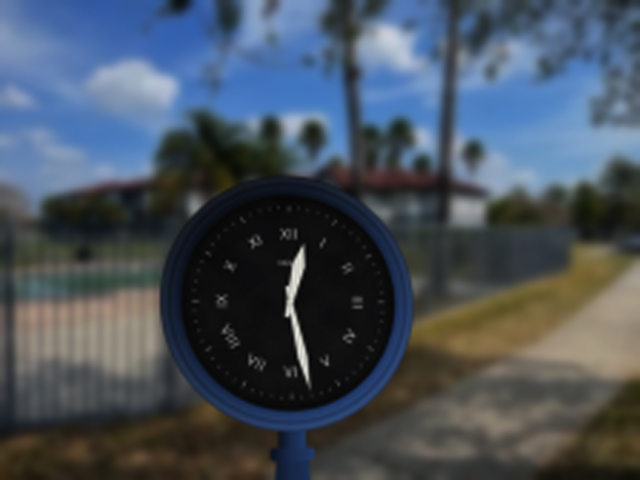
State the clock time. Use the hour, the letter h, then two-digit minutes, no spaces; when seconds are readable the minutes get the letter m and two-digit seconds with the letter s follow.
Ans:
12h28
